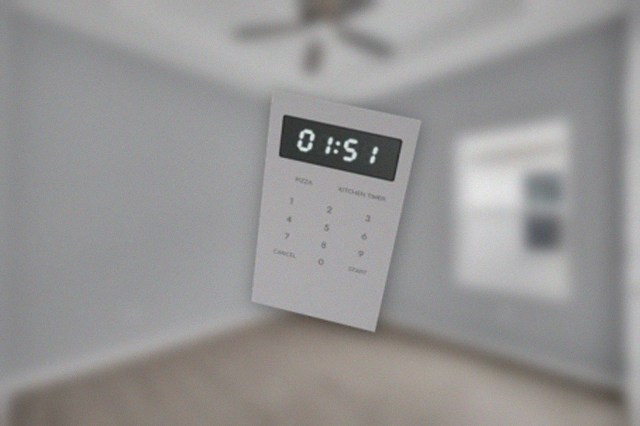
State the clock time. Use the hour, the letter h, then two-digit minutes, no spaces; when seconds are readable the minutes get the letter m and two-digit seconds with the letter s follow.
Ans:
1h51
